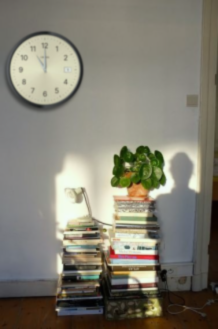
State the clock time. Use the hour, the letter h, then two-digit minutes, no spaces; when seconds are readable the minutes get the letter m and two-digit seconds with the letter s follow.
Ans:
11h00
